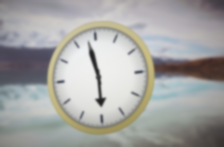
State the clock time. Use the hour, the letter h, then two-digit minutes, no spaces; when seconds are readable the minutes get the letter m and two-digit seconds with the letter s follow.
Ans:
5h58
